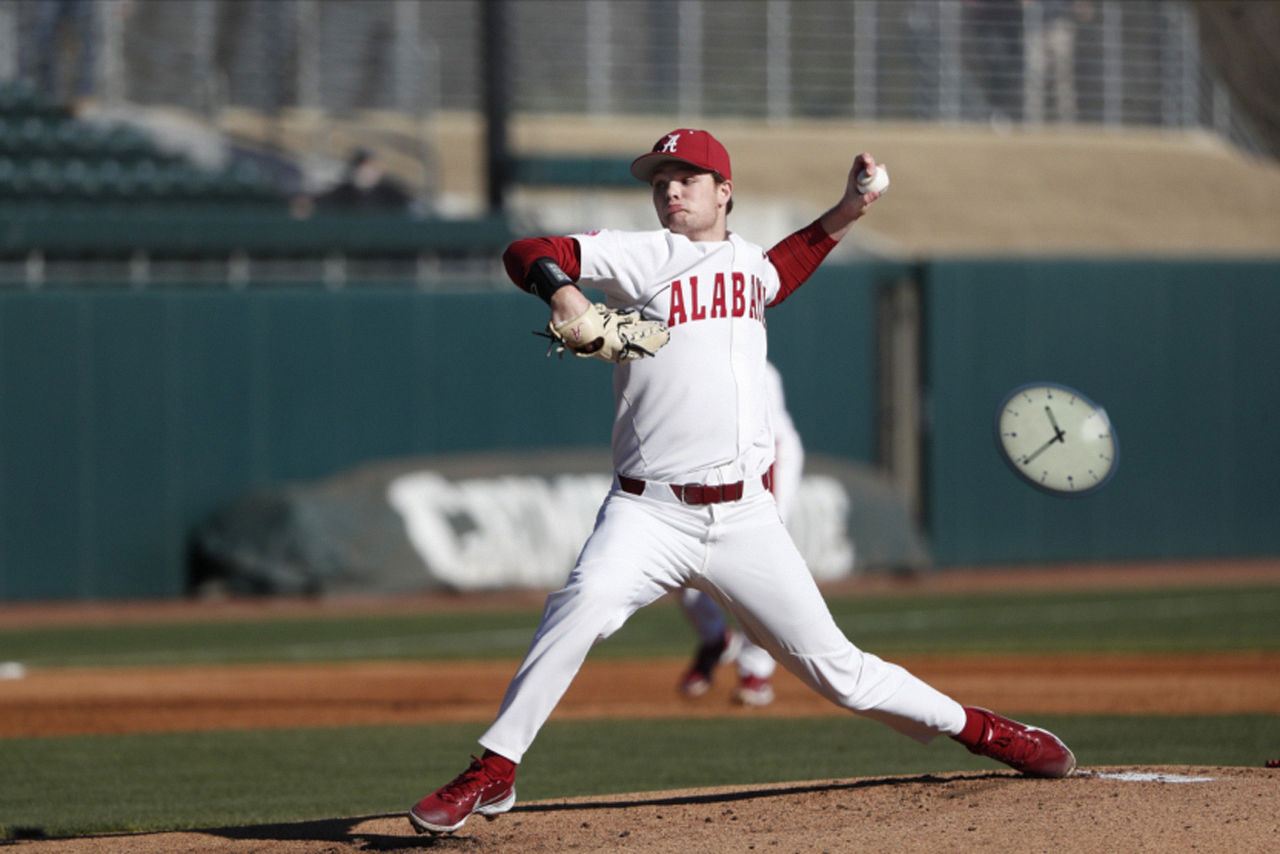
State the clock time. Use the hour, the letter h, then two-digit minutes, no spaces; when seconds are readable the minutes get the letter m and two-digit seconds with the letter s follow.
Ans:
11h39
